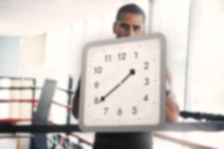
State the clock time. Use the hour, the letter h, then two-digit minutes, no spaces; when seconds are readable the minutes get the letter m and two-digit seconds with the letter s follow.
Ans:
1h39
